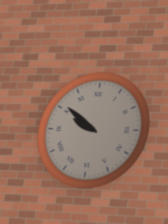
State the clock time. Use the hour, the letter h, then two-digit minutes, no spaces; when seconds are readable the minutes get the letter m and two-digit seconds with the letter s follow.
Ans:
9h51
